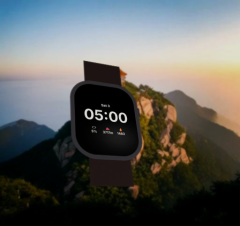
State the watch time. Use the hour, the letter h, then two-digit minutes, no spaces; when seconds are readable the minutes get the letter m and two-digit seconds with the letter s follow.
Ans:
5h00
